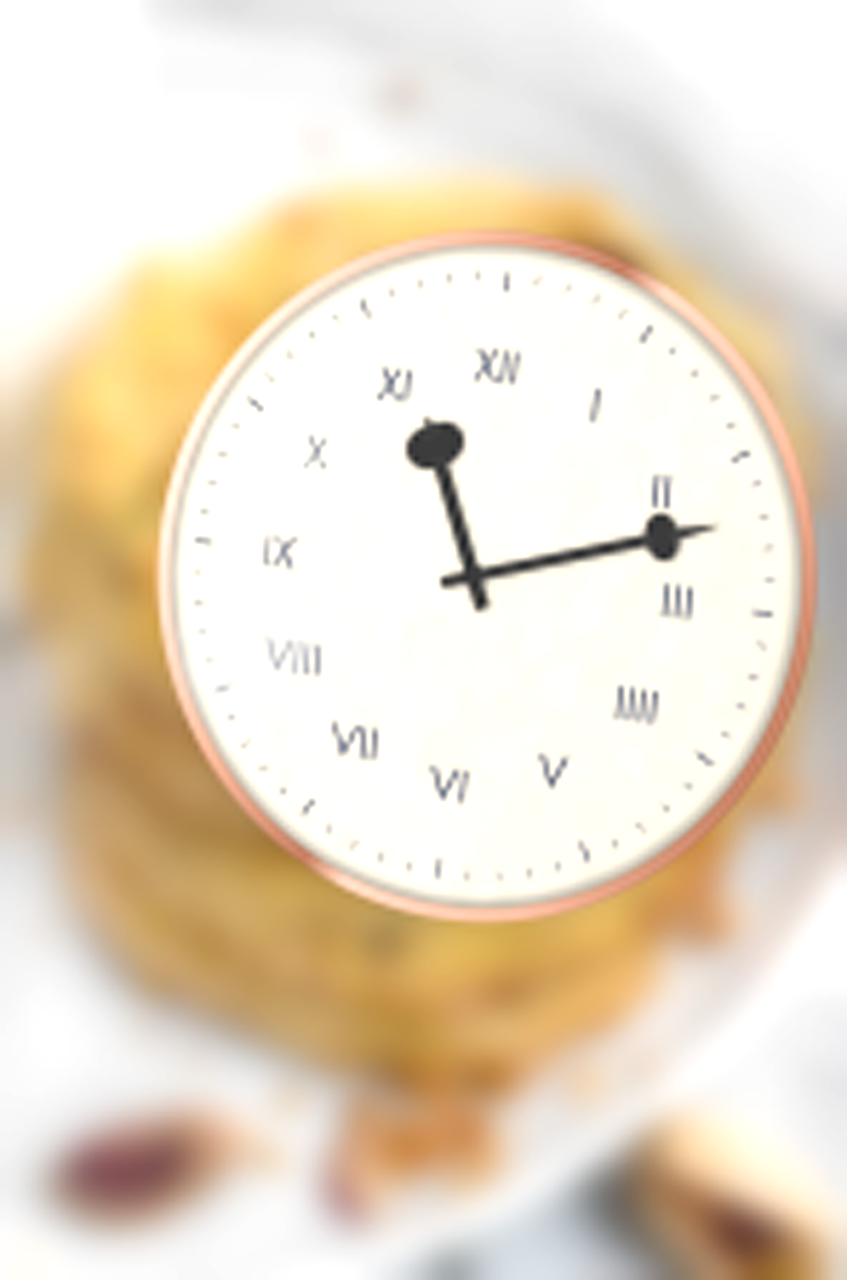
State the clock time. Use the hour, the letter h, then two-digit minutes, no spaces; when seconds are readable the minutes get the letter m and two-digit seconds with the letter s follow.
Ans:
11h12
